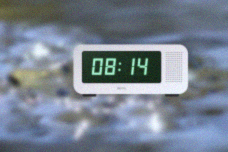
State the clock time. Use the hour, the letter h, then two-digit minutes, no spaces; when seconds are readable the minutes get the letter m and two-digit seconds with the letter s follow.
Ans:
8h14
